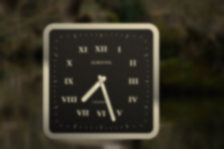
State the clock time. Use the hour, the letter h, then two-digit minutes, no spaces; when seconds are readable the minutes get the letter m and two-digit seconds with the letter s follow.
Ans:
7h27
